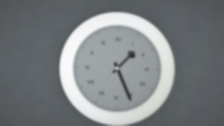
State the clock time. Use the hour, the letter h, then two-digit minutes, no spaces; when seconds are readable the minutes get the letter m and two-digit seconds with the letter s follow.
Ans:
1h26
